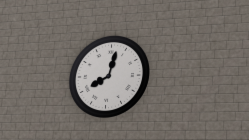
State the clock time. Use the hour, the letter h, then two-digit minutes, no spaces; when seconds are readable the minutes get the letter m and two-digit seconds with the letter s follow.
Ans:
8h02
